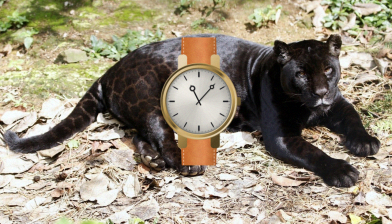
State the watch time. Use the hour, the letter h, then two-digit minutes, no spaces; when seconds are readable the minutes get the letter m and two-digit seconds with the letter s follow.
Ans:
11h07
